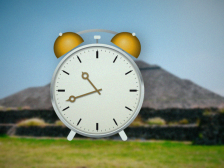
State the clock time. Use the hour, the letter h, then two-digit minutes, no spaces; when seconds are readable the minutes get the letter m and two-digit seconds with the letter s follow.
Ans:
10h42
